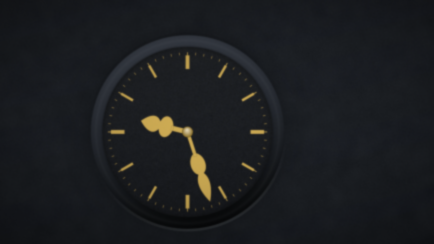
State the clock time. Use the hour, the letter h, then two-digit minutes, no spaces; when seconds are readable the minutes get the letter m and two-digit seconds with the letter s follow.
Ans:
9h27
